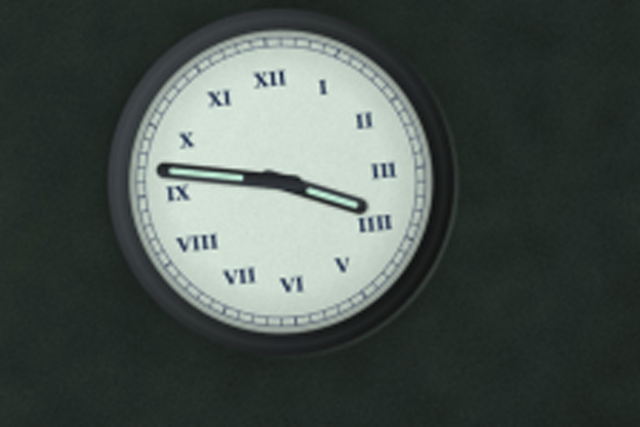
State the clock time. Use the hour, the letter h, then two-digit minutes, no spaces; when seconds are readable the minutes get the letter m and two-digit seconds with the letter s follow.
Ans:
3h47
